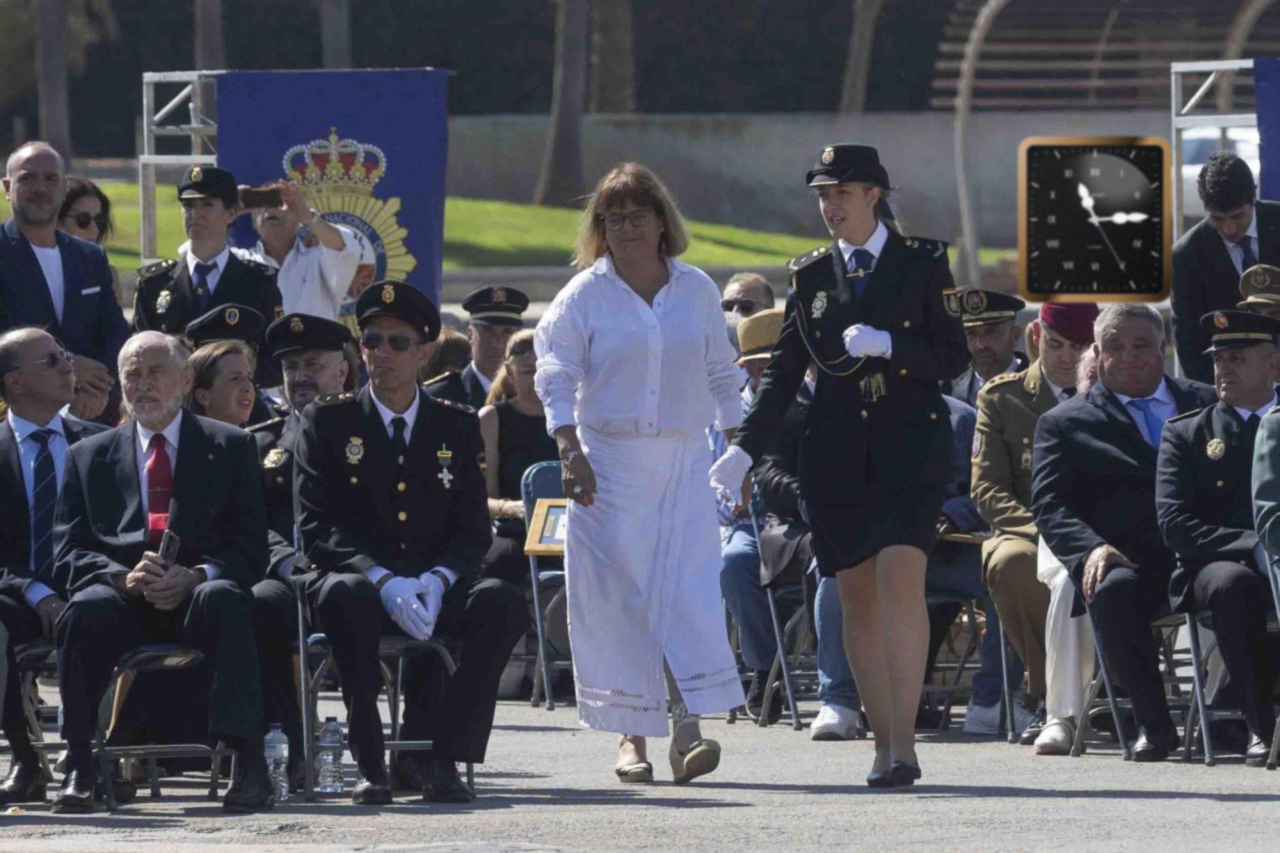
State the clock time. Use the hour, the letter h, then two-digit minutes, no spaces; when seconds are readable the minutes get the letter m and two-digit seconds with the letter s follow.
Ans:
11h14m25s
